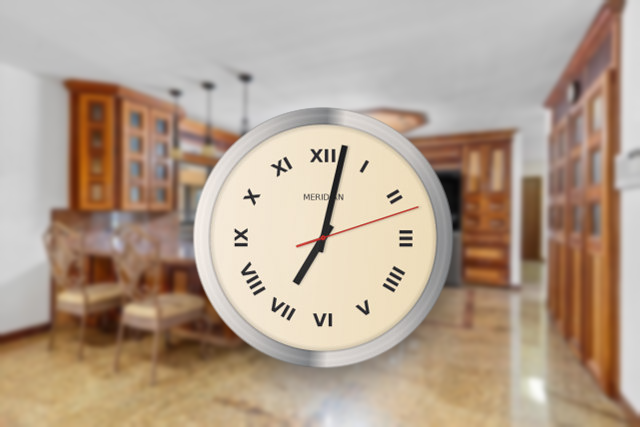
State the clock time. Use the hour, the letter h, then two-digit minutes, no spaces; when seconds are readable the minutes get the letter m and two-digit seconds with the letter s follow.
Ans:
7h02m12s
